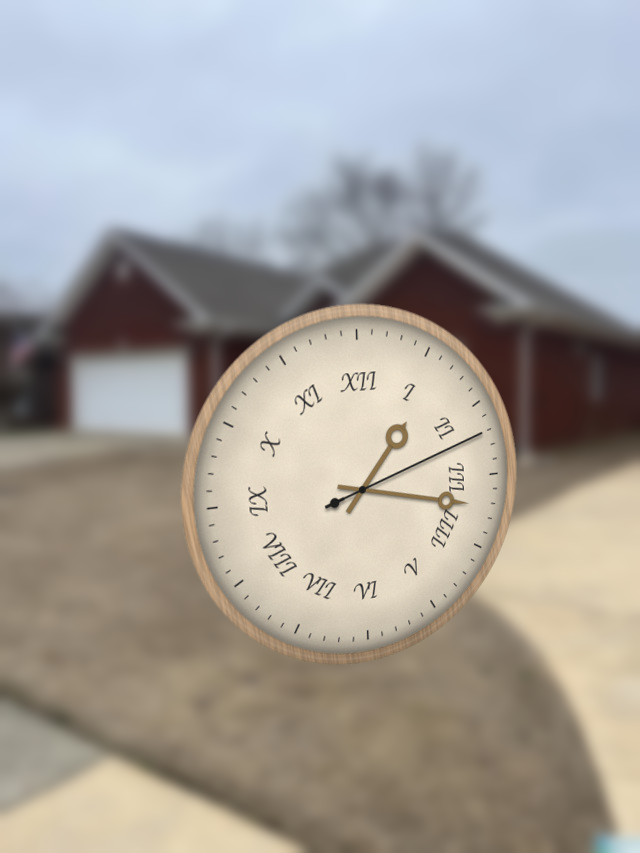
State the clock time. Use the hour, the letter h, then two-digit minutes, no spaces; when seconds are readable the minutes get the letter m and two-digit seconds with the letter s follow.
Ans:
1h17m12s
